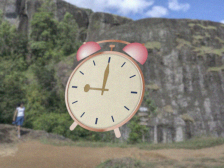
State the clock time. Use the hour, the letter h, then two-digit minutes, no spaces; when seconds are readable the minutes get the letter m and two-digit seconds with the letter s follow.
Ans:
9h00
